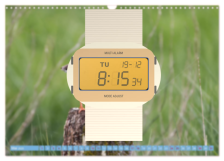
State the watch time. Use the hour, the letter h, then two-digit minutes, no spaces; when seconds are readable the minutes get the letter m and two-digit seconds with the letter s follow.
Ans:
8h15m34s
